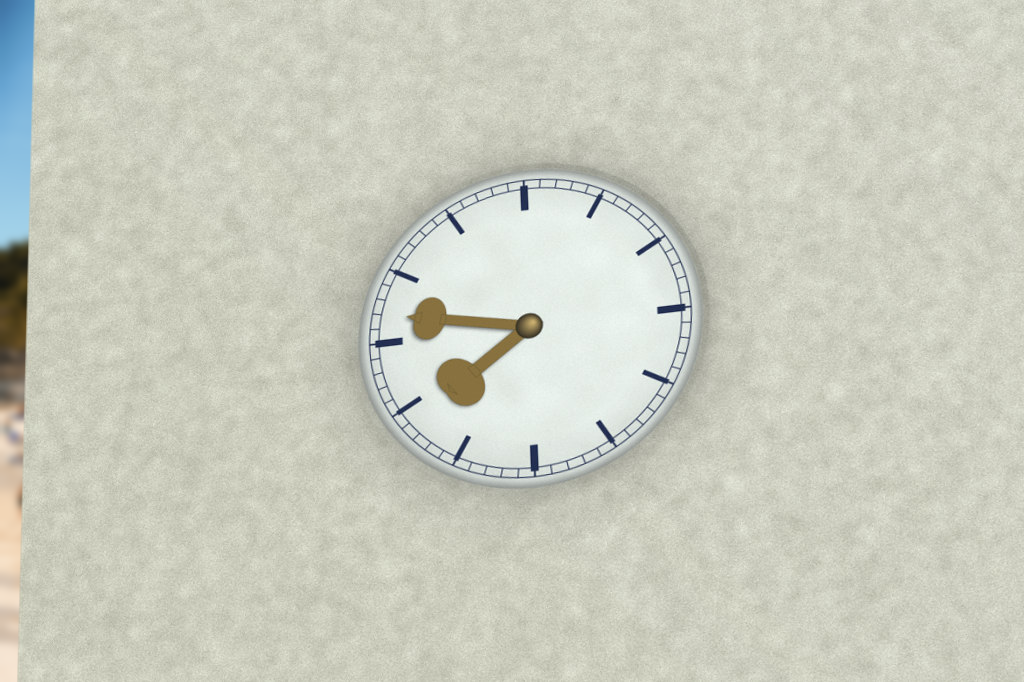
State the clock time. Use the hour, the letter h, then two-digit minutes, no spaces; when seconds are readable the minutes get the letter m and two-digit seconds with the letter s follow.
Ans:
7h47
